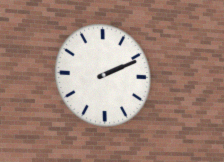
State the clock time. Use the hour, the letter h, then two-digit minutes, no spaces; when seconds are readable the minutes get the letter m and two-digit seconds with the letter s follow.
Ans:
2h11
